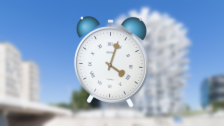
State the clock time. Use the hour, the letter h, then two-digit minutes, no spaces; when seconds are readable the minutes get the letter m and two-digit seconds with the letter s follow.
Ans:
4h03
